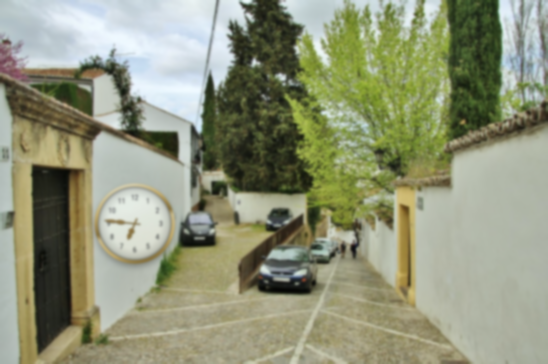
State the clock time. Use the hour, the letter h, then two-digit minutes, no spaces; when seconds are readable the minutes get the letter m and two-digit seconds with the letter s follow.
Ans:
6h46
